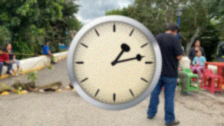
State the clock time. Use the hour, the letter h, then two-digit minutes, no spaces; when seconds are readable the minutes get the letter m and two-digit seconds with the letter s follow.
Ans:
1h13
